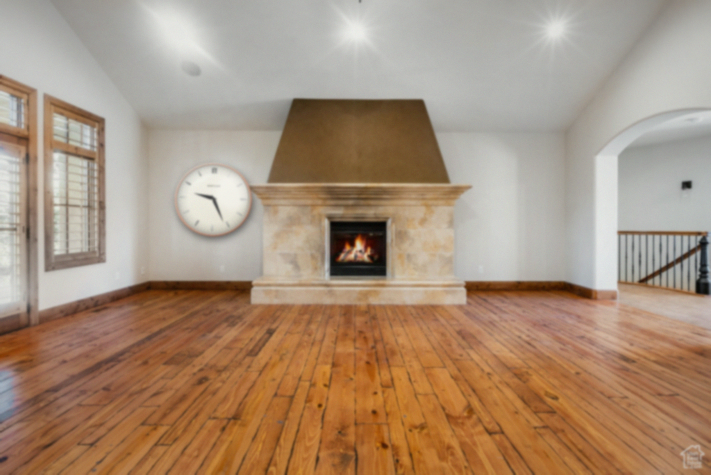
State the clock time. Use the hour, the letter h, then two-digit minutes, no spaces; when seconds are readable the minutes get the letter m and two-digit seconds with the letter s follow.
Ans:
9h26
